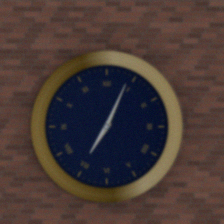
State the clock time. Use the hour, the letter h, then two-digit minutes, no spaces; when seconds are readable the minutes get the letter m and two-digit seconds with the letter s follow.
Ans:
7h04
